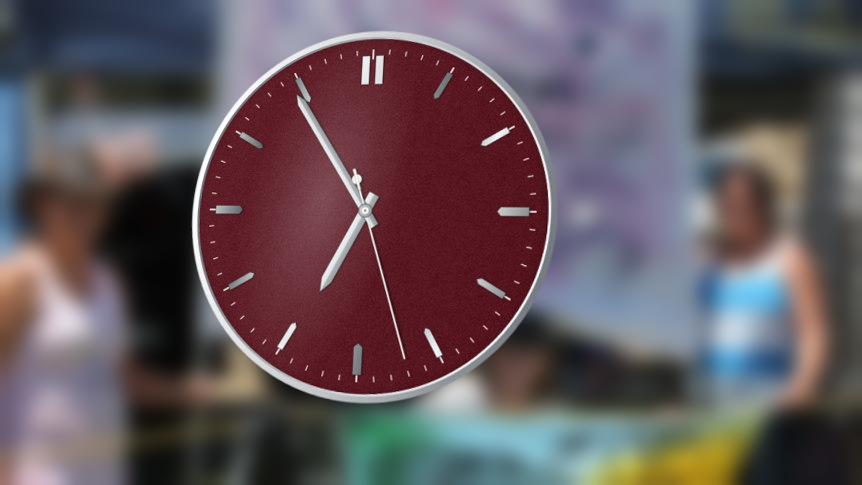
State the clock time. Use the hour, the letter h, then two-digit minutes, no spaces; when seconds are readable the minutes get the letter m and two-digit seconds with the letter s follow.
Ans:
6h54m27s
